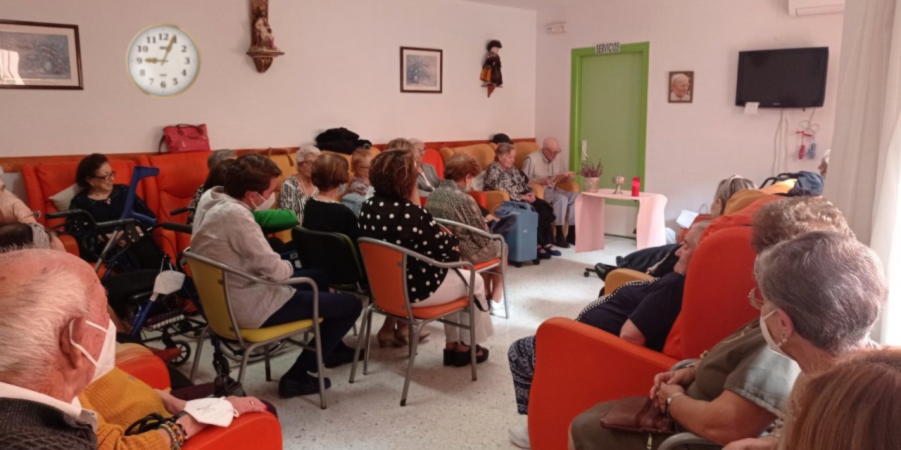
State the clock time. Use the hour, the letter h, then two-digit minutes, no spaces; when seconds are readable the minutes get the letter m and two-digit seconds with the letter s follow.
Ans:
9h04
